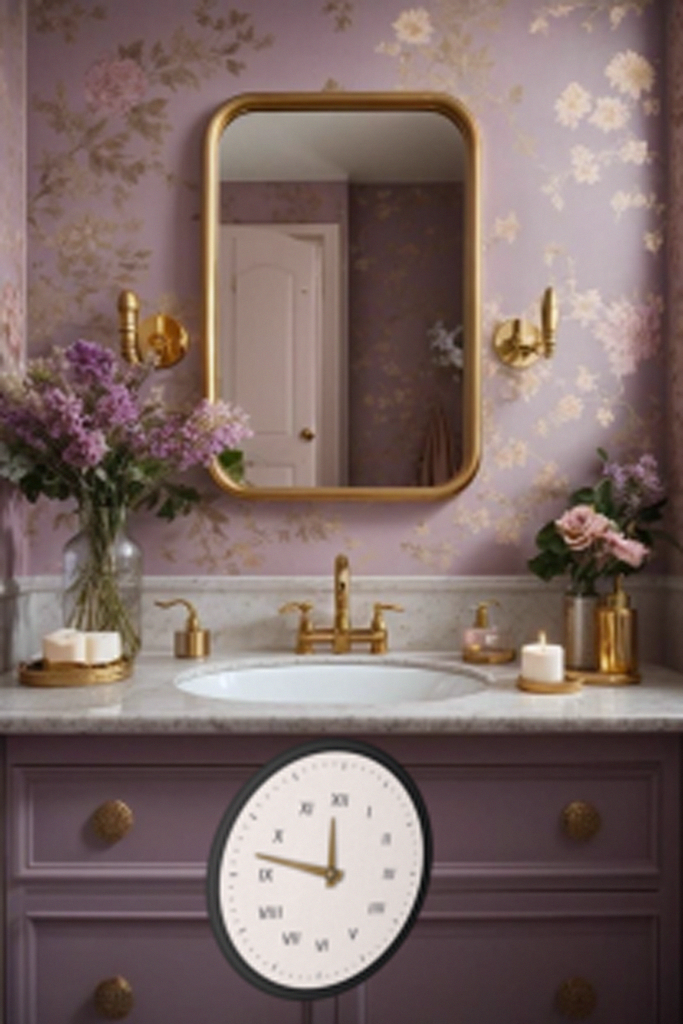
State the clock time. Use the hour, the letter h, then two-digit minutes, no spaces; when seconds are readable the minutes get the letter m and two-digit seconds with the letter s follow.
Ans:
11h47
